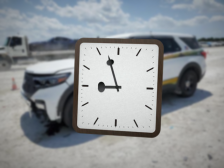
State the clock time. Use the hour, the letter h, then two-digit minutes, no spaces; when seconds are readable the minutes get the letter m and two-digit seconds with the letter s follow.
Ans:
8h57
